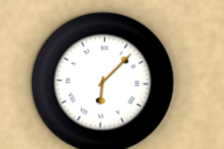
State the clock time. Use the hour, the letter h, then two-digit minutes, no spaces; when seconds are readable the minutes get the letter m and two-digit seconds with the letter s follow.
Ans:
6h07
